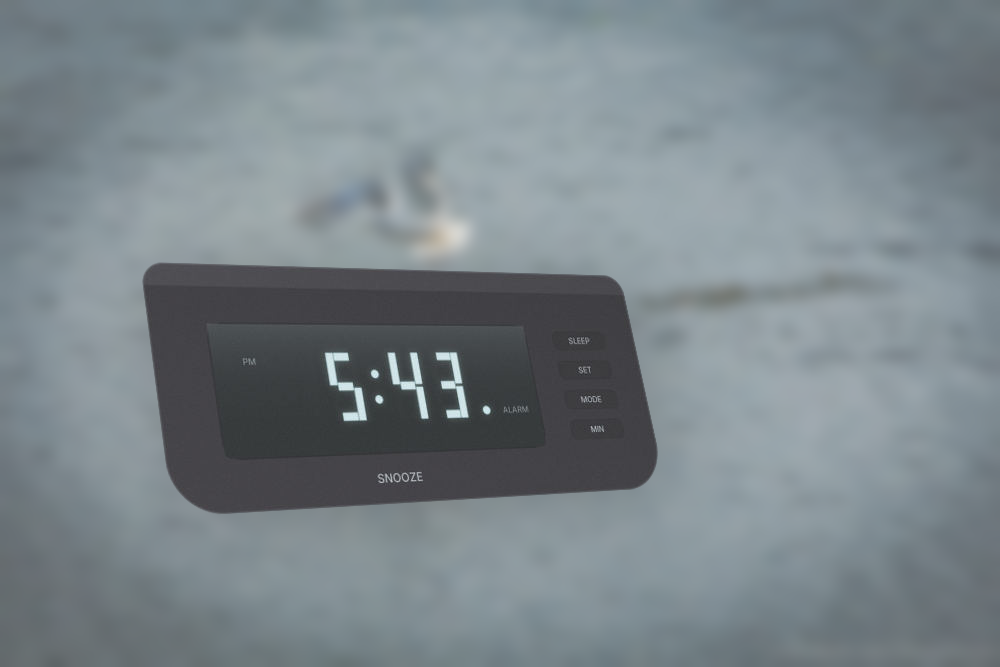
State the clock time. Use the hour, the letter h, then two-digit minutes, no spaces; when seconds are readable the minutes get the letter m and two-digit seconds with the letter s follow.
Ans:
5h43
